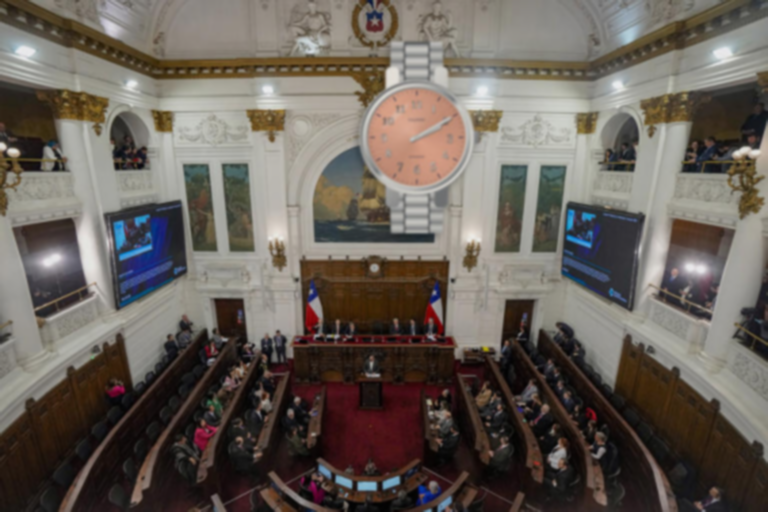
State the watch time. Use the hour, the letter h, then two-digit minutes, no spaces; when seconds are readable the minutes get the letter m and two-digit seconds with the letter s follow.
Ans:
2h10
